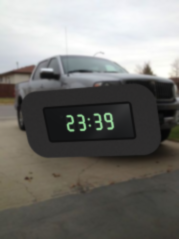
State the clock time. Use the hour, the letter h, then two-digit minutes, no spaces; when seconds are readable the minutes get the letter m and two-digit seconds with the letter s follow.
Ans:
23h39
